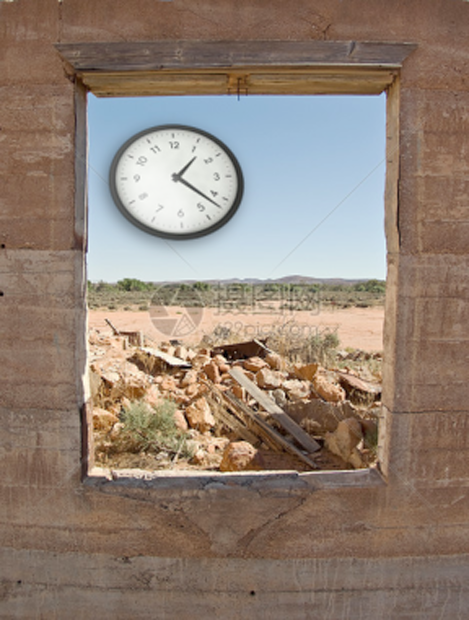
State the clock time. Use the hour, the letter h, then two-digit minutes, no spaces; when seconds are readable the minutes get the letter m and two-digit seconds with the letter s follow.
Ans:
1h22
